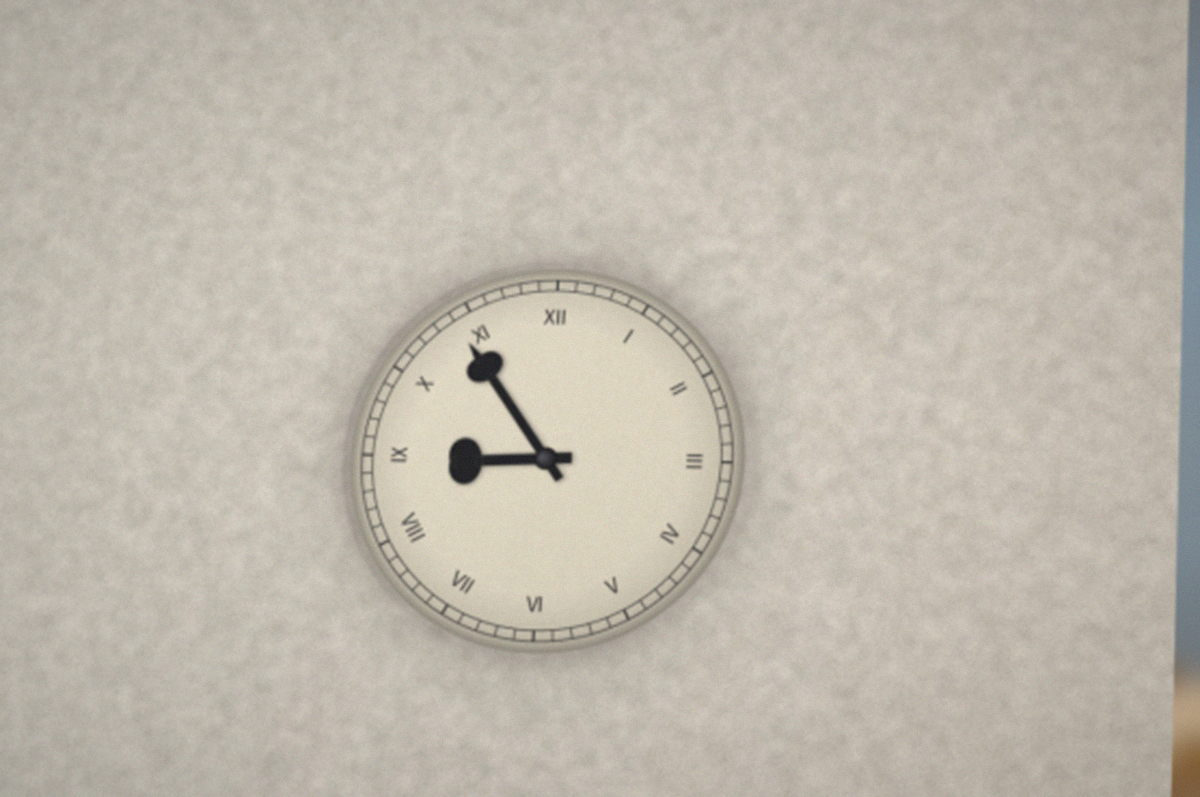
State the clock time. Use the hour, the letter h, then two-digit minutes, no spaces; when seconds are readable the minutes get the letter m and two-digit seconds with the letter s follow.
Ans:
8h54
